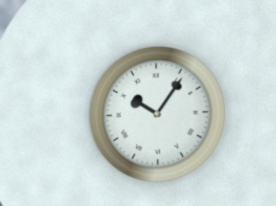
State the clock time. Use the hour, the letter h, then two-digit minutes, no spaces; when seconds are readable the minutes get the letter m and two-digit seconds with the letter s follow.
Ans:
10h06
